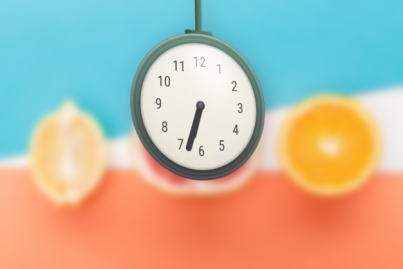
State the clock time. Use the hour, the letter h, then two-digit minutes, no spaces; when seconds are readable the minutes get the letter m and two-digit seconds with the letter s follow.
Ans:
6h33
